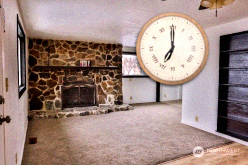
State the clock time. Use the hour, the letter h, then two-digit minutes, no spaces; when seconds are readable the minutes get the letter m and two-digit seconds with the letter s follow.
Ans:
7h00
